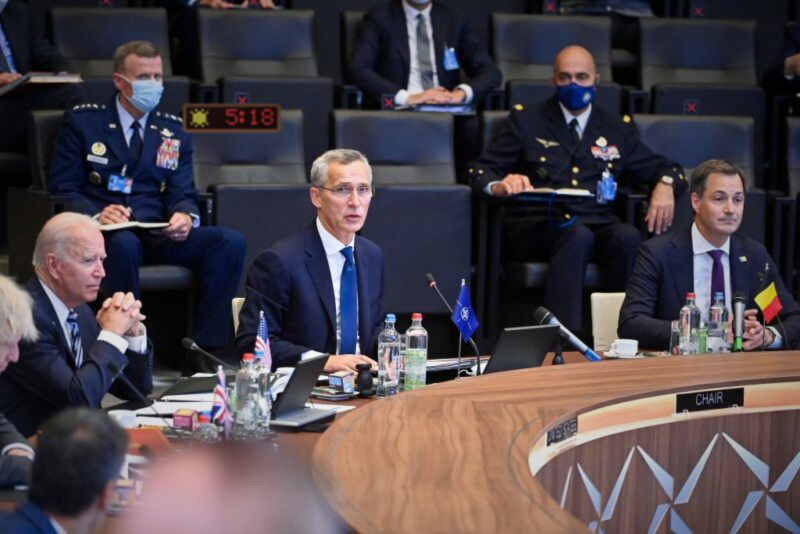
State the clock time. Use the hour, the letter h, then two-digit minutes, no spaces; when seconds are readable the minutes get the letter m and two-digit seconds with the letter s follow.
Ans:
5h18
